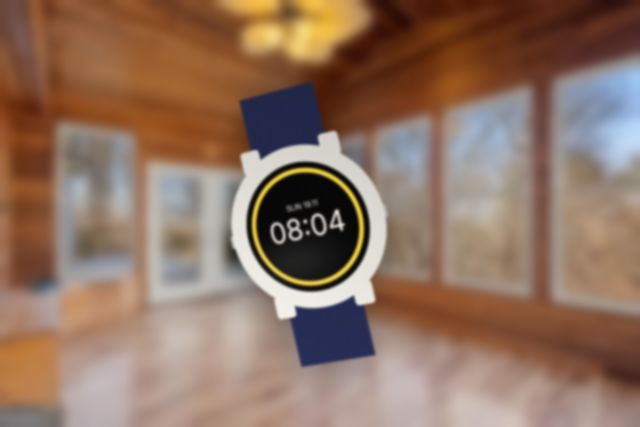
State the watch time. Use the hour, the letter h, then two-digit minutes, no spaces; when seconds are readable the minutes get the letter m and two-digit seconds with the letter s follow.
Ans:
8h04
